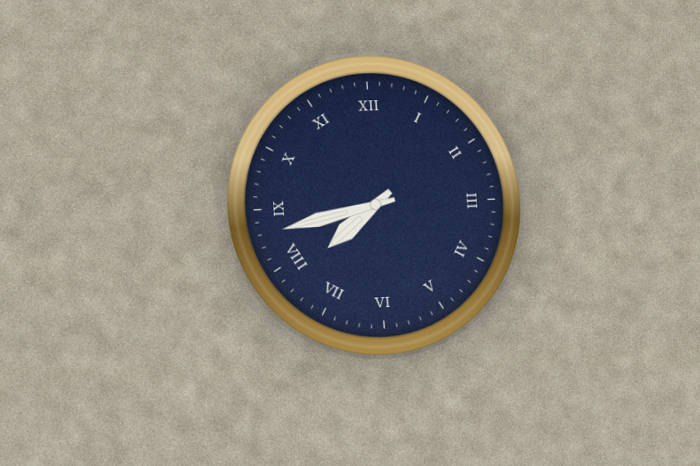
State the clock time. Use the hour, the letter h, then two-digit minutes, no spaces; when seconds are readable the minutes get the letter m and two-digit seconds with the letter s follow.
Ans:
7h43
